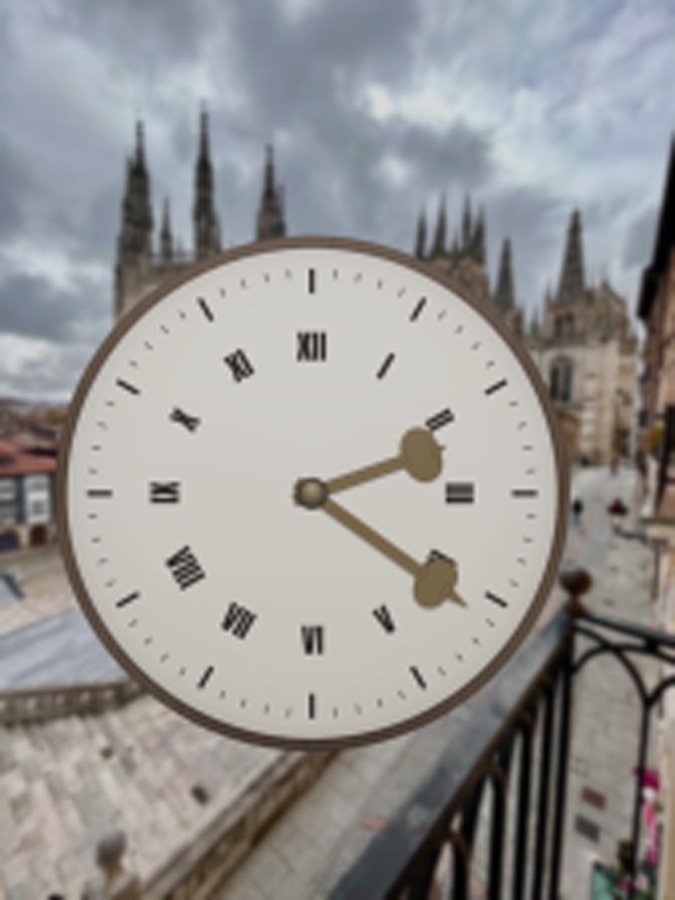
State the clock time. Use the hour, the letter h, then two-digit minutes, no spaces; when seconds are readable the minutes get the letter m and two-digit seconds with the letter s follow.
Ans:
2h21
